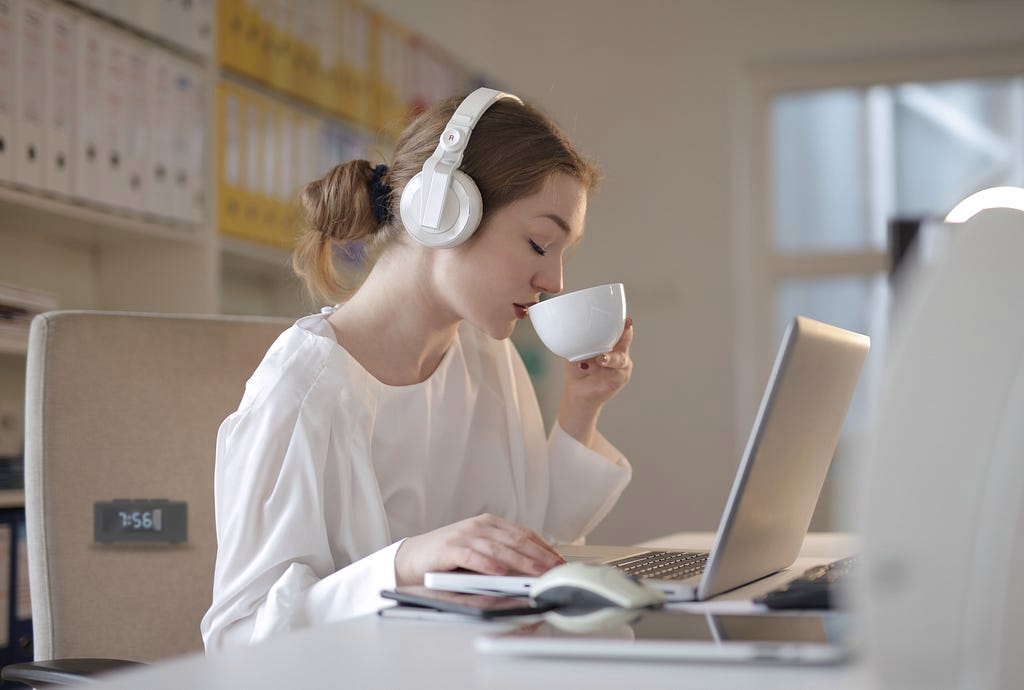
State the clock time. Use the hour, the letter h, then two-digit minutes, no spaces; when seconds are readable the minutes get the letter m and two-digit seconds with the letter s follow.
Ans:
7h56
